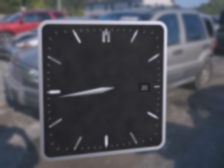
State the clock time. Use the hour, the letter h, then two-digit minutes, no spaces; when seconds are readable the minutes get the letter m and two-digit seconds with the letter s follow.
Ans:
8h44
